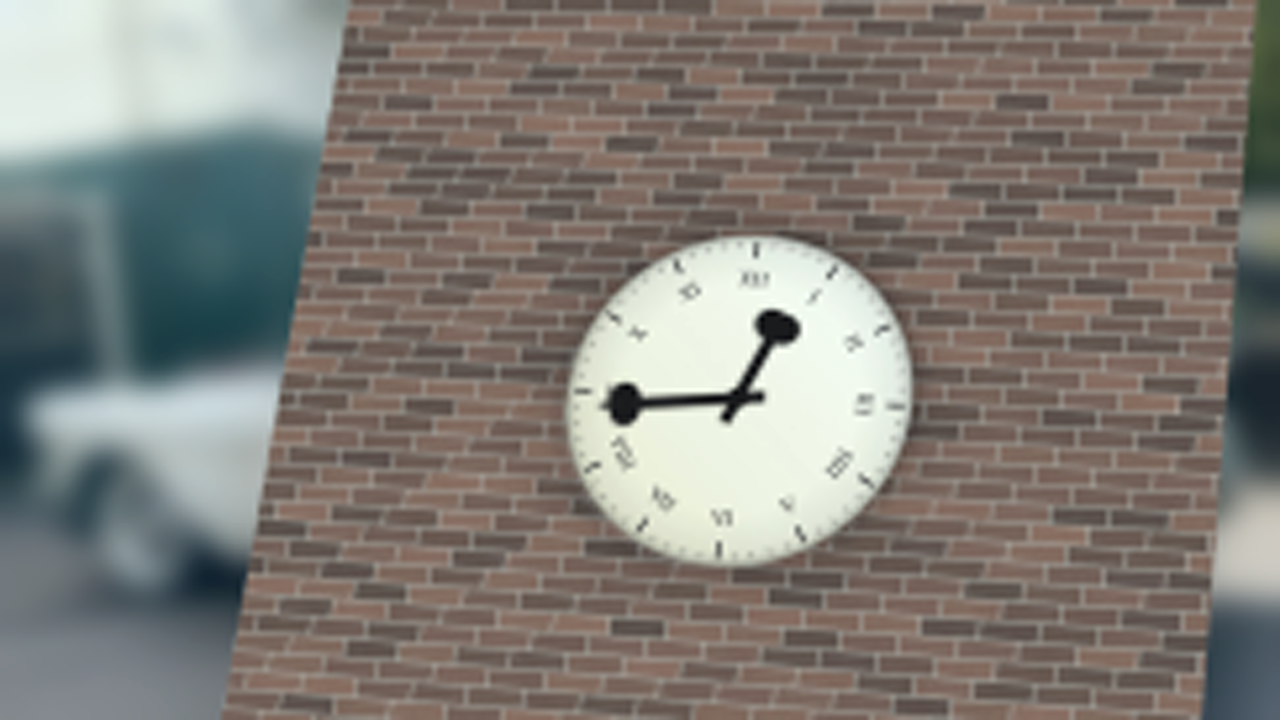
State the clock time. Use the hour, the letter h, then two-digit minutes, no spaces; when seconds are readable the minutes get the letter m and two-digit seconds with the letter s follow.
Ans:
12h44
